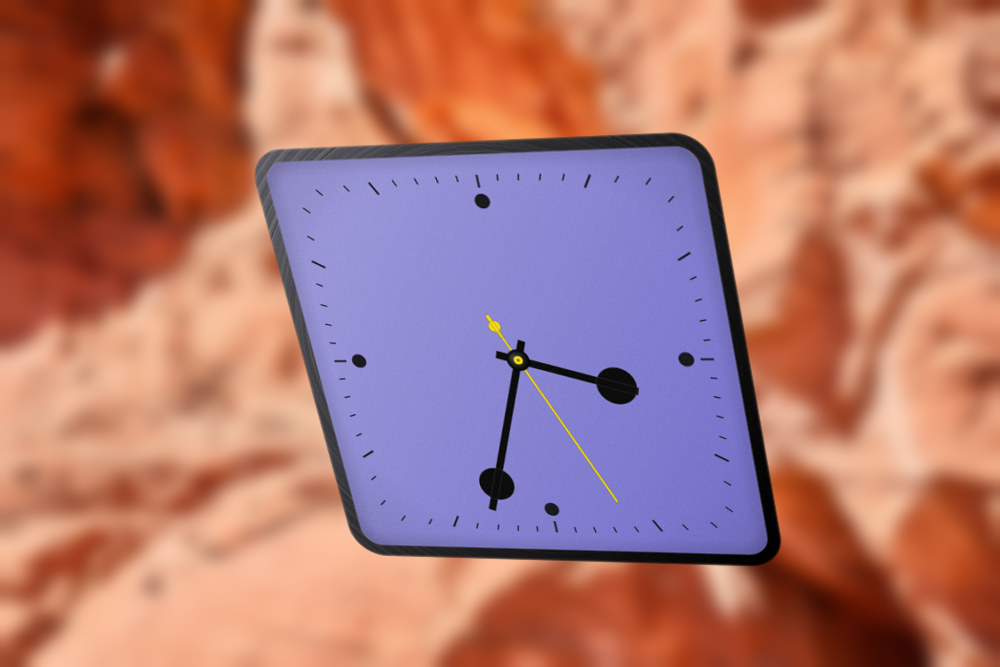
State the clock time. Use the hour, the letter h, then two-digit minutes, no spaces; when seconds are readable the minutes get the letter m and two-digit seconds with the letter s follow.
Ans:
3h33m26s
